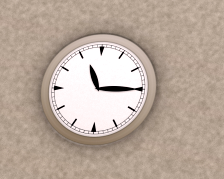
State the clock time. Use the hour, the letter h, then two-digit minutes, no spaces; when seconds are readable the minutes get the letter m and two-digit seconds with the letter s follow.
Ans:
11h15
